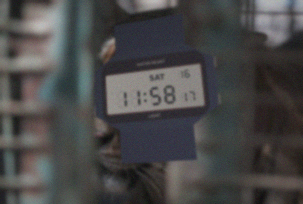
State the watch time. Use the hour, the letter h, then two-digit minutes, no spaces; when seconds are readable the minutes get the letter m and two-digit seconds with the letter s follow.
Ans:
11h58
